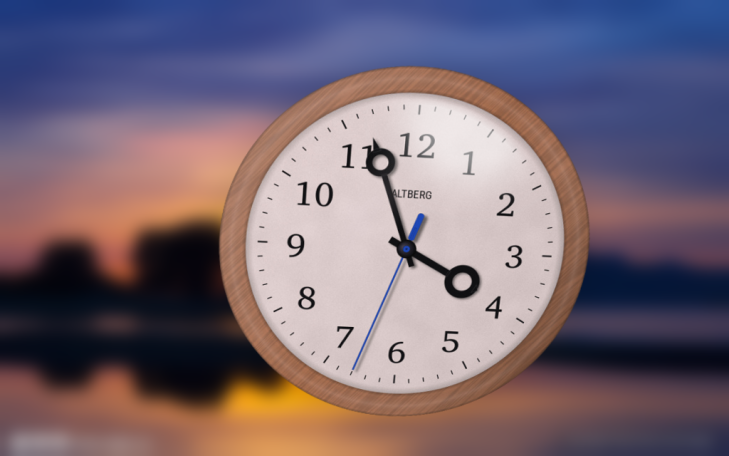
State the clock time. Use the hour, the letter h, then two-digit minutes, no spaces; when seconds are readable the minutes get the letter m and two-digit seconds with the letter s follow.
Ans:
3h56m33s
